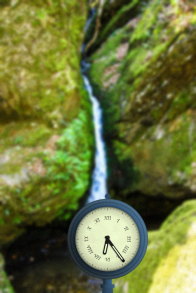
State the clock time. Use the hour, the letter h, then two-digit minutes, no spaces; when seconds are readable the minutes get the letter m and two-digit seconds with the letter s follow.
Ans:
6h24
